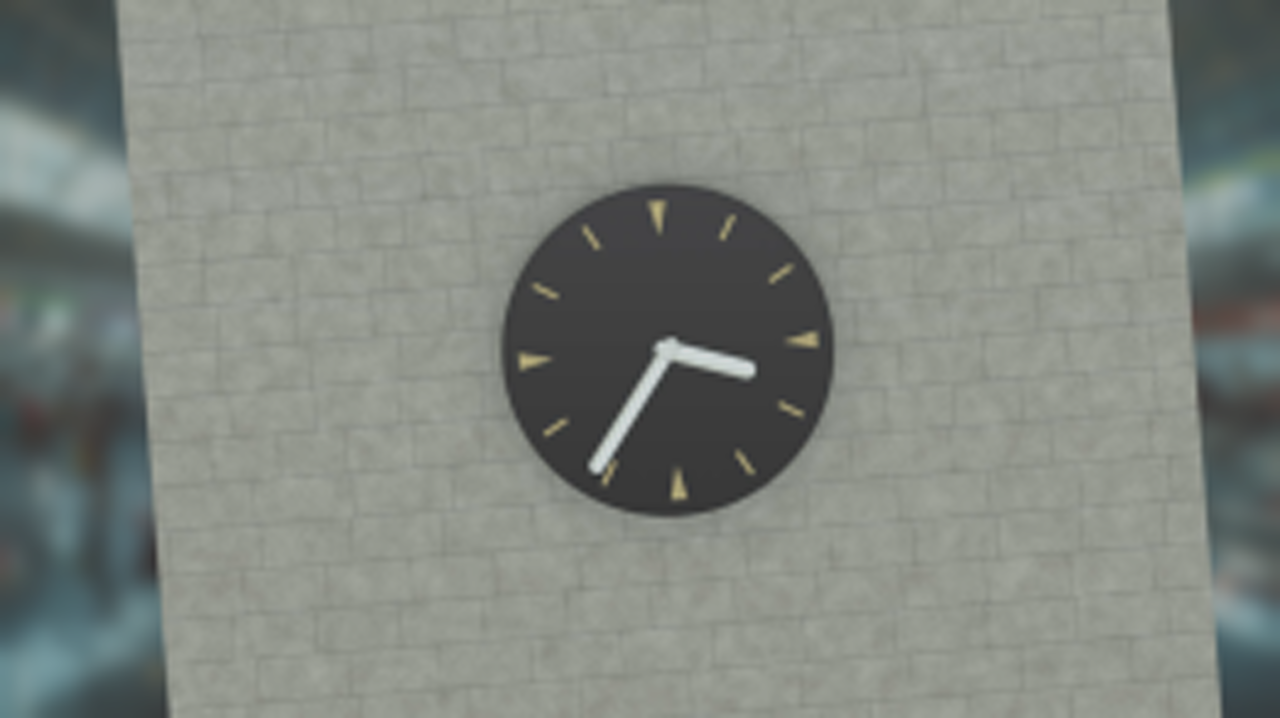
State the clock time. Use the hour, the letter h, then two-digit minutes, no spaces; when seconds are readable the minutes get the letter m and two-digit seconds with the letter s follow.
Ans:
3h36
